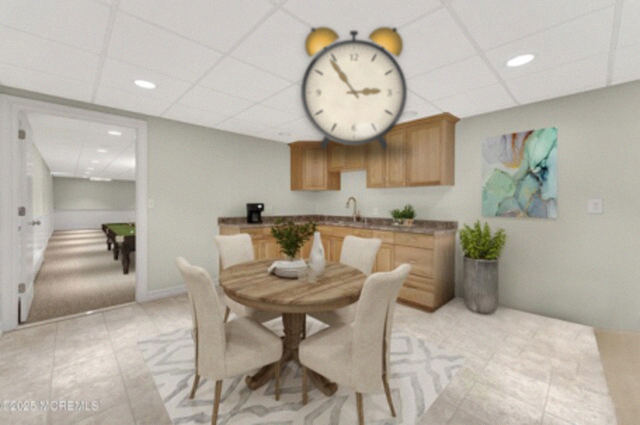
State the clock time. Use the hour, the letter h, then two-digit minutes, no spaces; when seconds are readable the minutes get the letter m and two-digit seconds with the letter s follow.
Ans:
2h54
